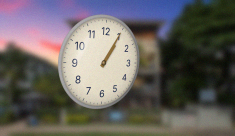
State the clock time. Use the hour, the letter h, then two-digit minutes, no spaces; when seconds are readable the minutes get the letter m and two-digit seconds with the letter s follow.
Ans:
1h05
